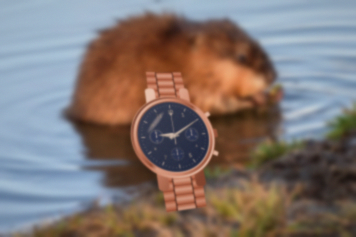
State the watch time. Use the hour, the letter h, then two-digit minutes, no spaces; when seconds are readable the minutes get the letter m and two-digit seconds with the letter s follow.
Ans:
9h10
